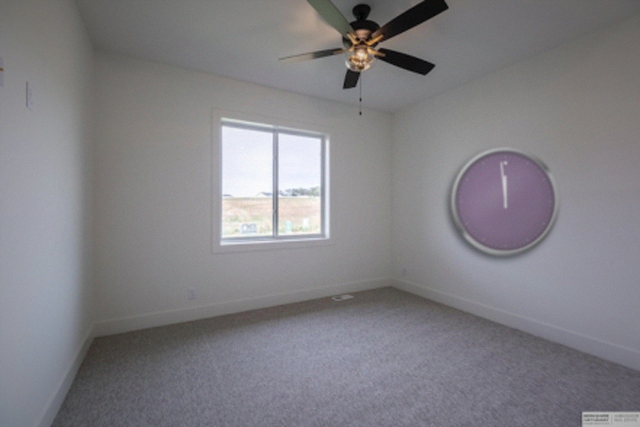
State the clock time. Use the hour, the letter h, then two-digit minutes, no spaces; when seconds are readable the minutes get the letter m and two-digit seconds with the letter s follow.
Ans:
11h59
